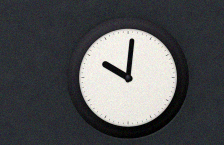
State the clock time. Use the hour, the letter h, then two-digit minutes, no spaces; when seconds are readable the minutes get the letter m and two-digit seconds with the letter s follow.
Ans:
10h01
